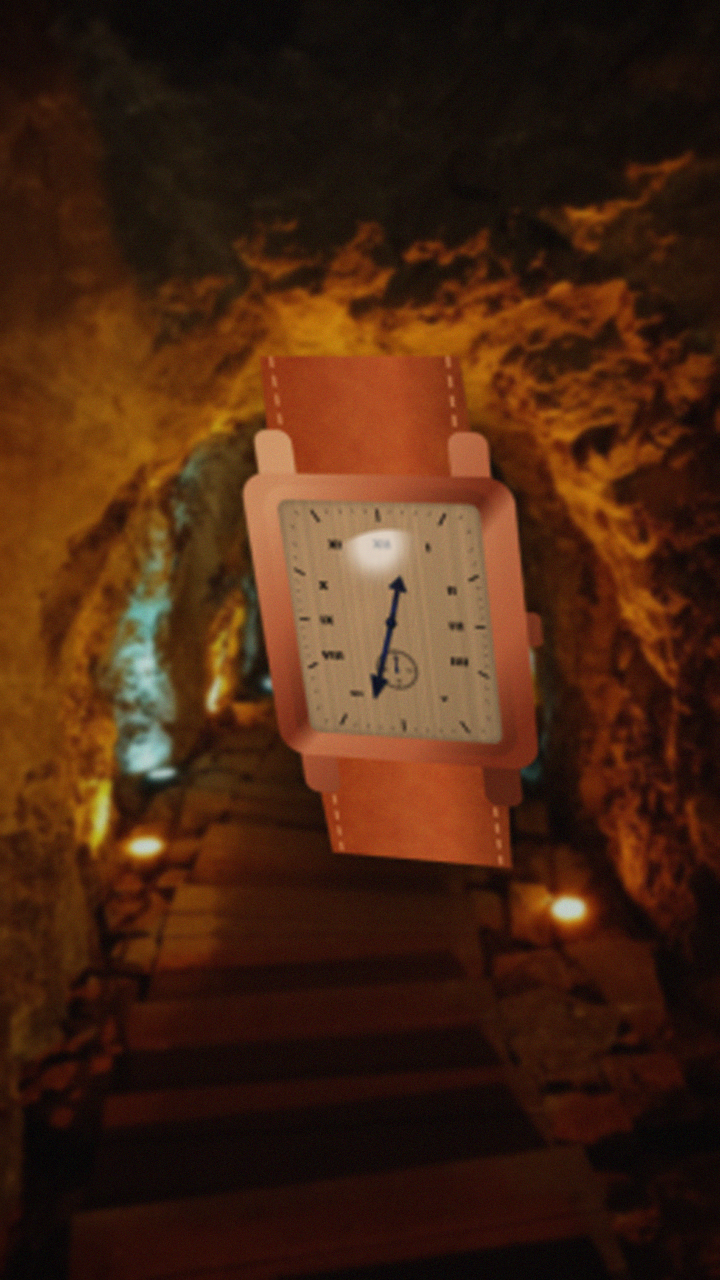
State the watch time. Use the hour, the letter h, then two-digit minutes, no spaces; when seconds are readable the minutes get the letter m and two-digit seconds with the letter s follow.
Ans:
12h33
